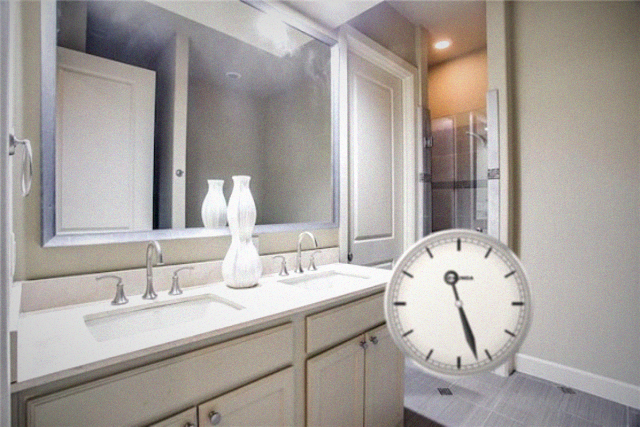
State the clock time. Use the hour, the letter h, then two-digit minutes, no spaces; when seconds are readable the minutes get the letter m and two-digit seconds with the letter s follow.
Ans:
11h27
